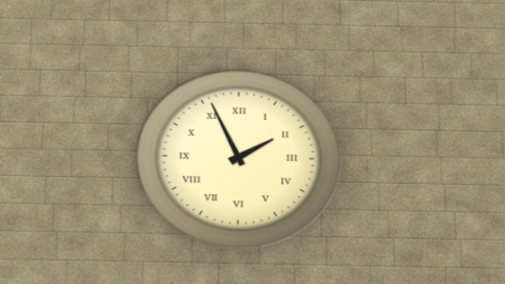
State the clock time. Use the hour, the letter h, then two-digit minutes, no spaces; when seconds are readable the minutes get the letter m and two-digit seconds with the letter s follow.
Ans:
1h56
